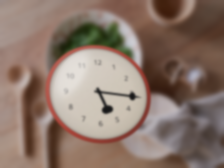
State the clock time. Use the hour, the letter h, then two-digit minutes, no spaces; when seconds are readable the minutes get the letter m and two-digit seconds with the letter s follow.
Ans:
5h16
